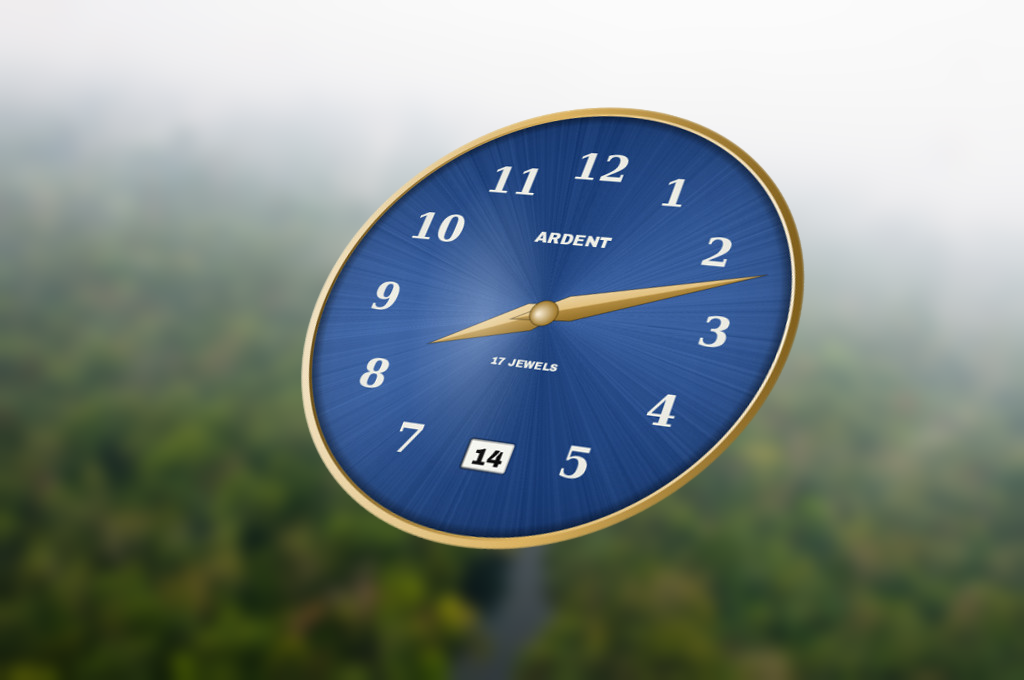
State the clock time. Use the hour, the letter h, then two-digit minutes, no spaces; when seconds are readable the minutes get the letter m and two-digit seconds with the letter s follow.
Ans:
8h12
